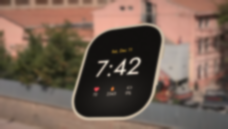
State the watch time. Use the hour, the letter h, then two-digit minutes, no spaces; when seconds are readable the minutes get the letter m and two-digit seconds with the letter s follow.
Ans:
7h42
